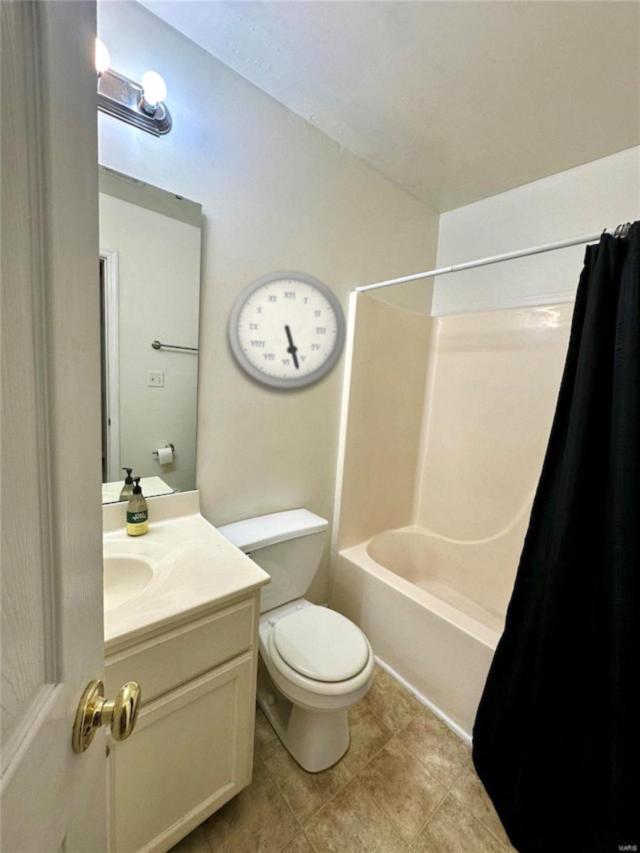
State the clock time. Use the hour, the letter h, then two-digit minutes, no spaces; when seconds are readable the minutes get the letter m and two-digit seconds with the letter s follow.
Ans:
5h27
